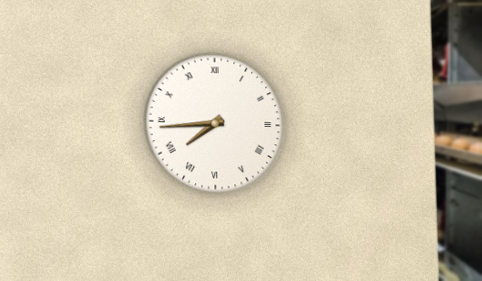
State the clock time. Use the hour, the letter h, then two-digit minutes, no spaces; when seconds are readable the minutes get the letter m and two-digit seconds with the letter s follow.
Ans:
7h44
